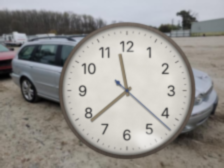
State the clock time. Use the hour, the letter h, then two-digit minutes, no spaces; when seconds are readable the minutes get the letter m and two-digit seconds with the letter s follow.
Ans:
11h38m22s
